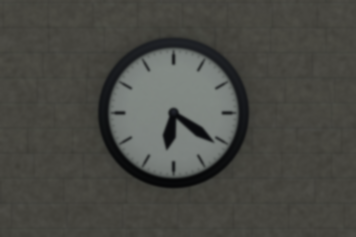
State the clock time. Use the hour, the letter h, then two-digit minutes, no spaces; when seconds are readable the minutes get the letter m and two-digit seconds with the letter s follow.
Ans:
6h21
